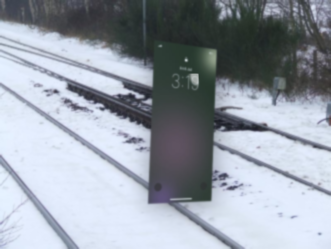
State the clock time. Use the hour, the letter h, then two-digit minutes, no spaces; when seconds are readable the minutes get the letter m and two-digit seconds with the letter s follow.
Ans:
3h19
